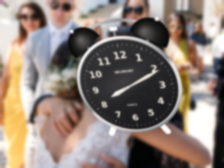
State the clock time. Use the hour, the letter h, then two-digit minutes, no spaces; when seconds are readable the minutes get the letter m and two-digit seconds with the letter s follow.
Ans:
8h11
